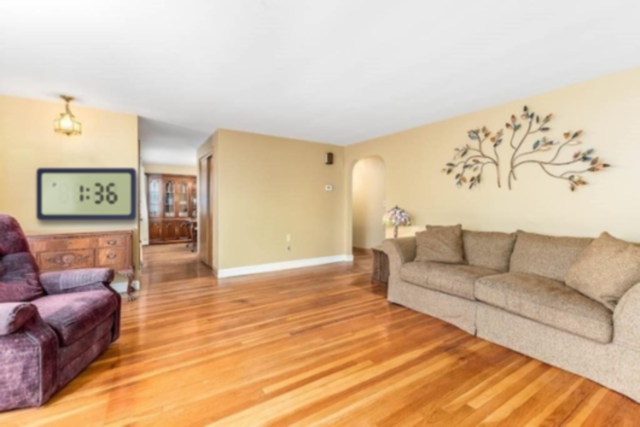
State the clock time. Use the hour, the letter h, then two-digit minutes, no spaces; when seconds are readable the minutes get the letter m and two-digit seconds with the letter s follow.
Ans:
1h36
